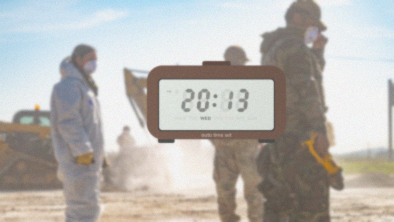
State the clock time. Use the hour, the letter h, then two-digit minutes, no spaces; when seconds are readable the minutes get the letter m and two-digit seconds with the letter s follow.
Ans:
20h13
